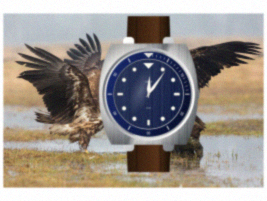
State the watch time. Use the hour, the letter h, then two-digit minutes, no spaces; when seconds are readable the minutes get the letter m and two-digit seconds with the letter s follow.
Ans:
12h06
